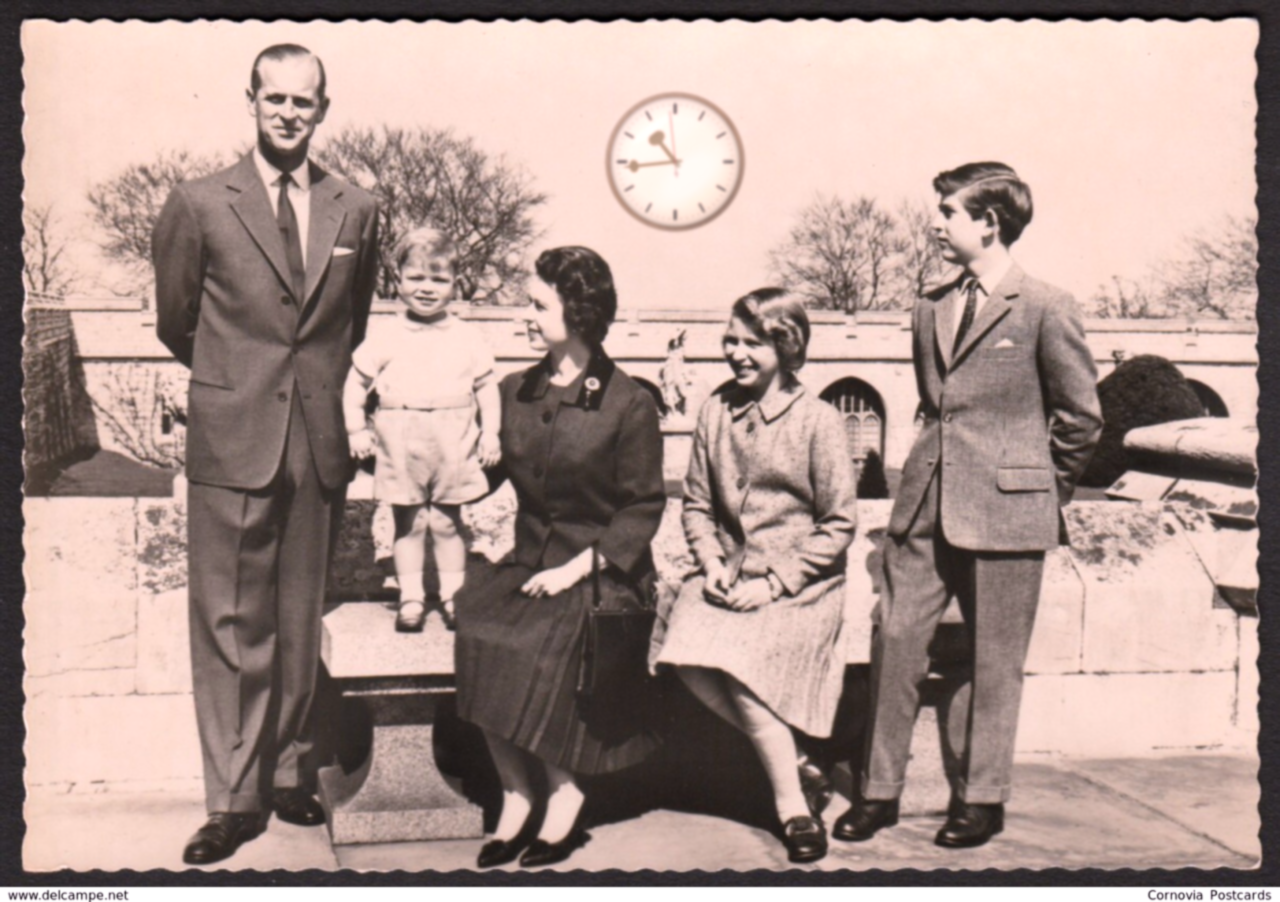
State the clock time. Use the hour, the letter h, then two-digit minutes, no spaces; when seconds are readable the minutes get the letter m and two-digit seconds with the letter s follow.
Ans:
10h43m59s
